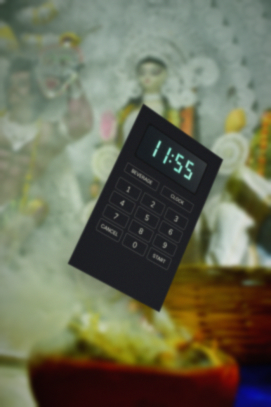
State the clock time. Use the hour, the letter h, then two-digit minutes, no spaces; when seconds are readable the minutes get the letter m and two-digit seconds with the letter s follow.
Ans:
11h55
